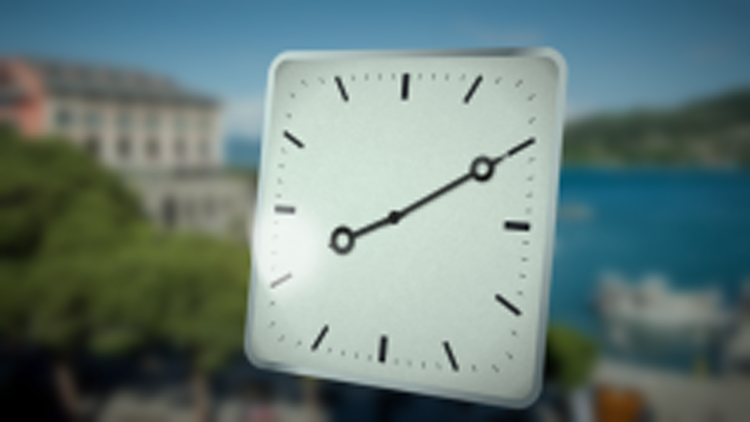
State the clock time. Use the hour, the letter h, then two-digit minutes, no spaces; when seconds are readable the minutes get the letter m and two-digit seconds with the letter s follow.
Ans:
8h10
